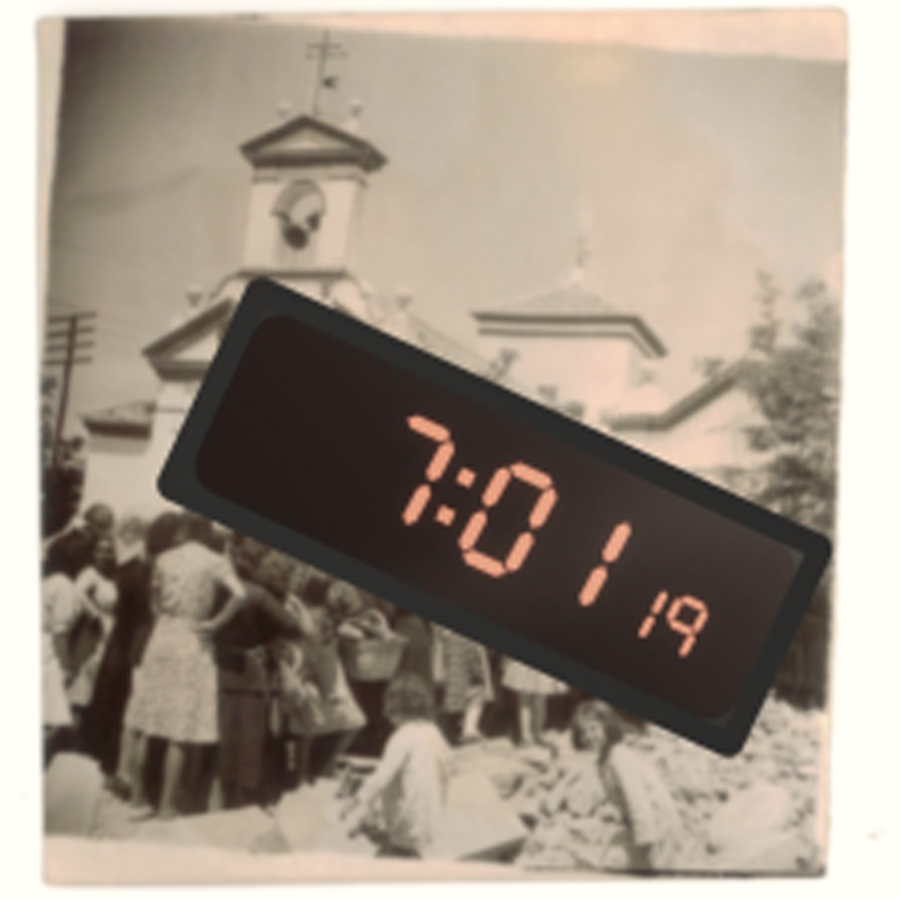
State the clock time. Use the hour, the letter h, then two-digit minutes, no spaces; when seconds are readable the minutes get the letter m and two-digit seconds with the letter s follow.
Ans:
7h01m19s
